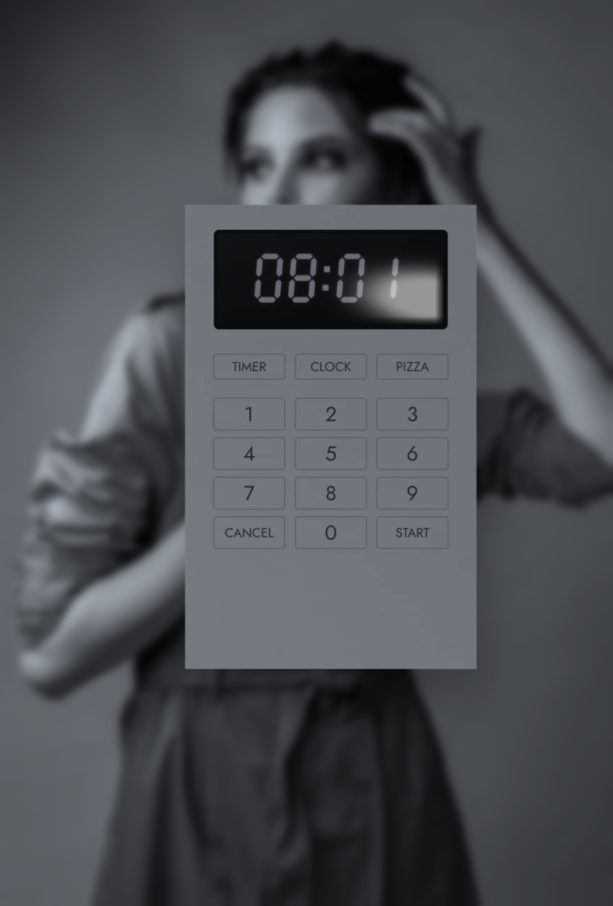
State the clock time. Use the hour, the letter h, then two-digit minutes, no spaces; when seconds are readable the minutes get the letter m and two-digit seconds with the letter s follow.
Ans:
8h01
